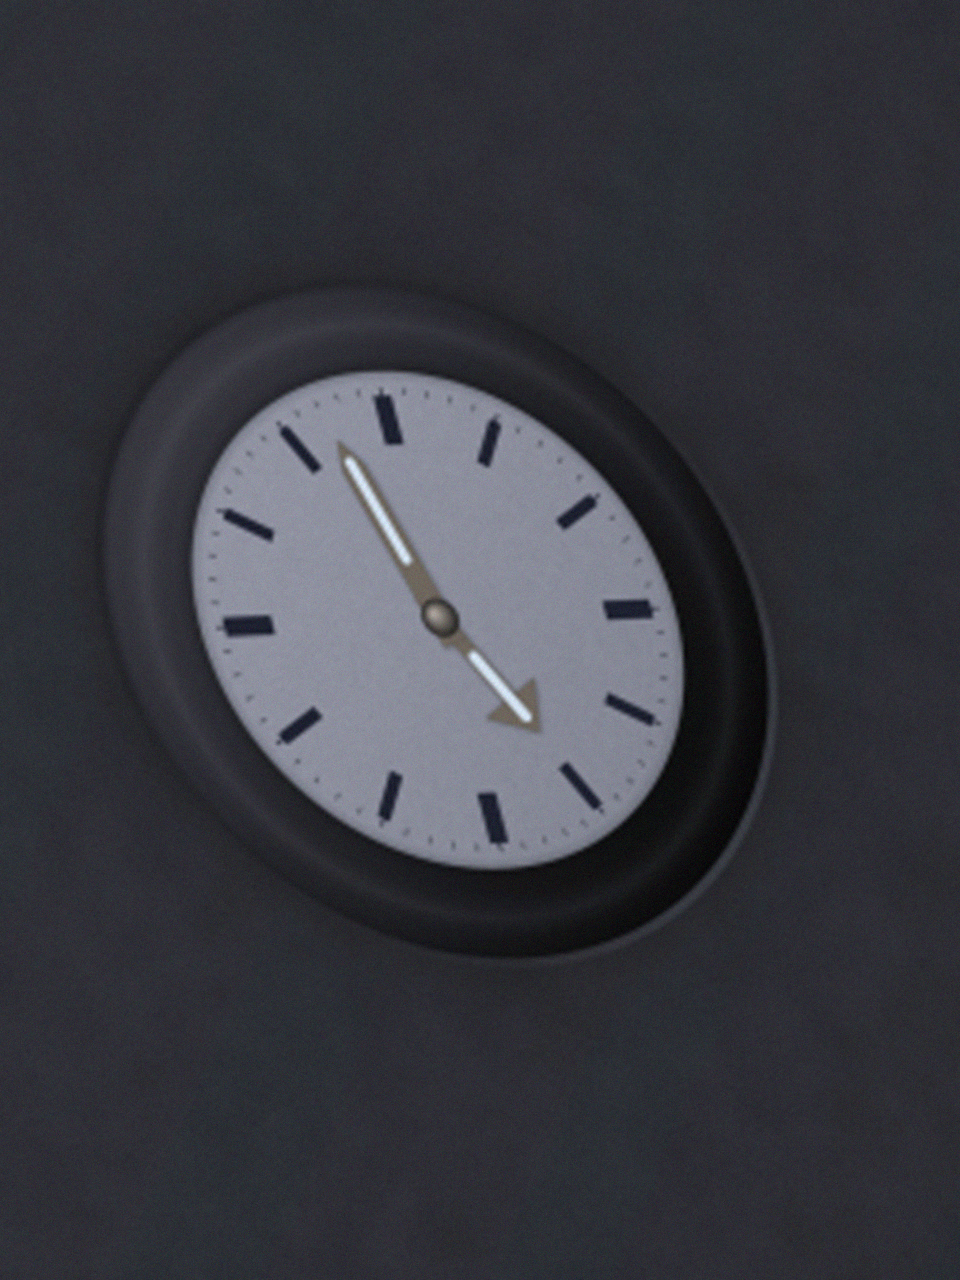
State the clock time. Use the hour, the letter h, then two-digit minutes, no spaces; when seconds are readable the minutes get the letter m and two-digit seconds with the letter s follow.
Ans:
4h57
